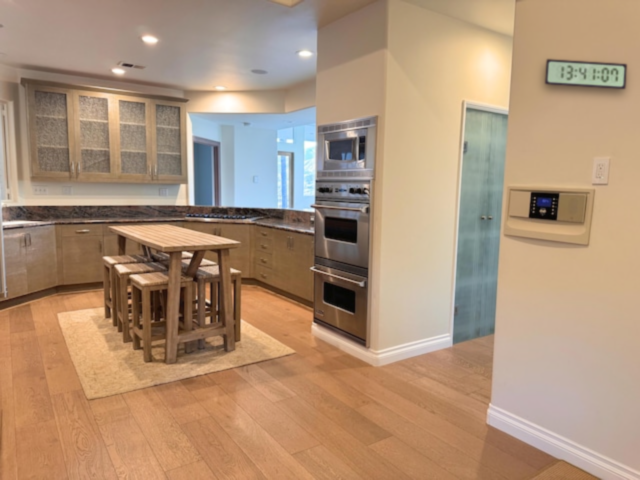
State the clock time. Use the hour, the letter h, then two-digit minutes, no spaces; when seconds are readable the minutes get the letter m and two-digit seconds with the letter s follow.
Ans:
13h41m07s
